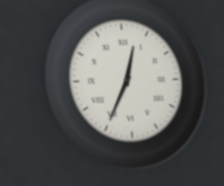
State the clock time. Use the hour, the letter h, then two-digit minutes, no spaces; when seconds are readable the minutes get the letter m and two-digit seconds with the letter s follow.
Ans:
12h35
